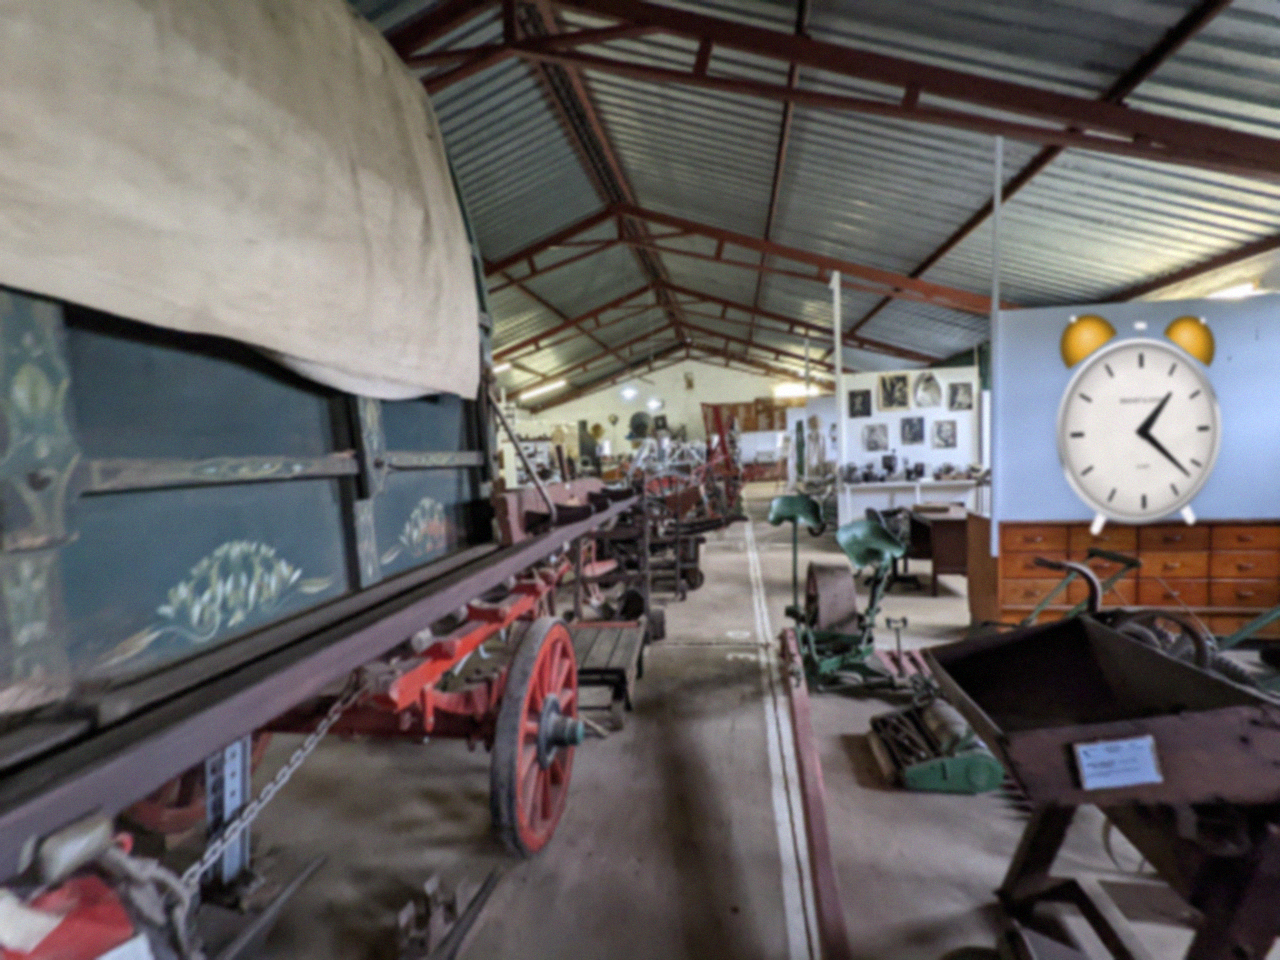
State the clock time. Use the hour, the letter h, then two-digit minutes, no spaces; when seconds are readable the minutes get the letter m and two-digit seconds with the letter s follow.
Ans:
1h22
